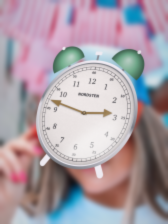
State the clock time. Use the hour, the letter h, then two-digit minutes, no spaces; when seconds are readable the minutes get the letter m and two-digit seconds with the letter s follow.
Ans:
2h47
